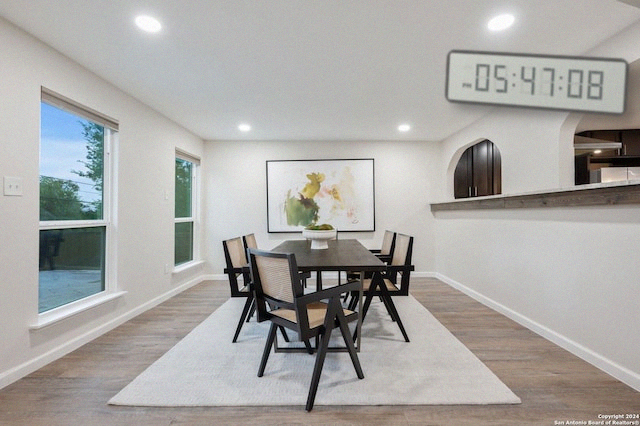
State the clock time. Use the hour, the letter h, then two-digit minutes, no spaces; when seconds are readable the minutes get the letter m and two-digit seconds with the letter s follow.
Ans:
5h47m08s
